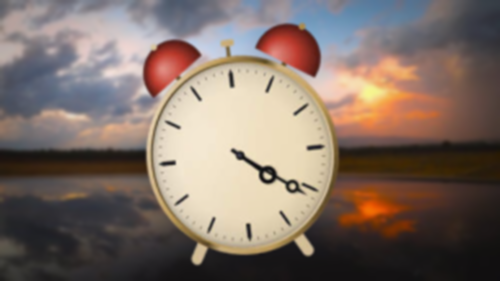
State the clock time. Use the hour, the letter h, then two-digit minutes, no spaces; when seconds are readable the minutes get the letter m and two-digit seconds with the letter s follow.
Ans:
4h21
